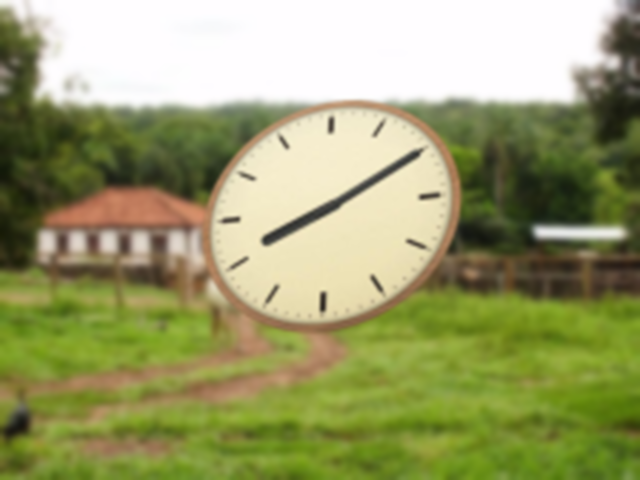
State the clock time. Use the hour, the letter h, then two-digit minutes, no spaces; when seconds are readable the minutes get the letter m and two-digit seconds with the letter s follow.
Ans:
8h10
